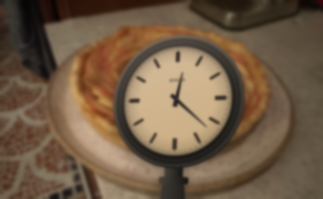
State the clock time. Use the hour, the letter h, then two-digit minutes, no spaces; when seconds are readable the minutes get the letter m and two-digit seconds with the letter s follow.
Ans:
12h22
